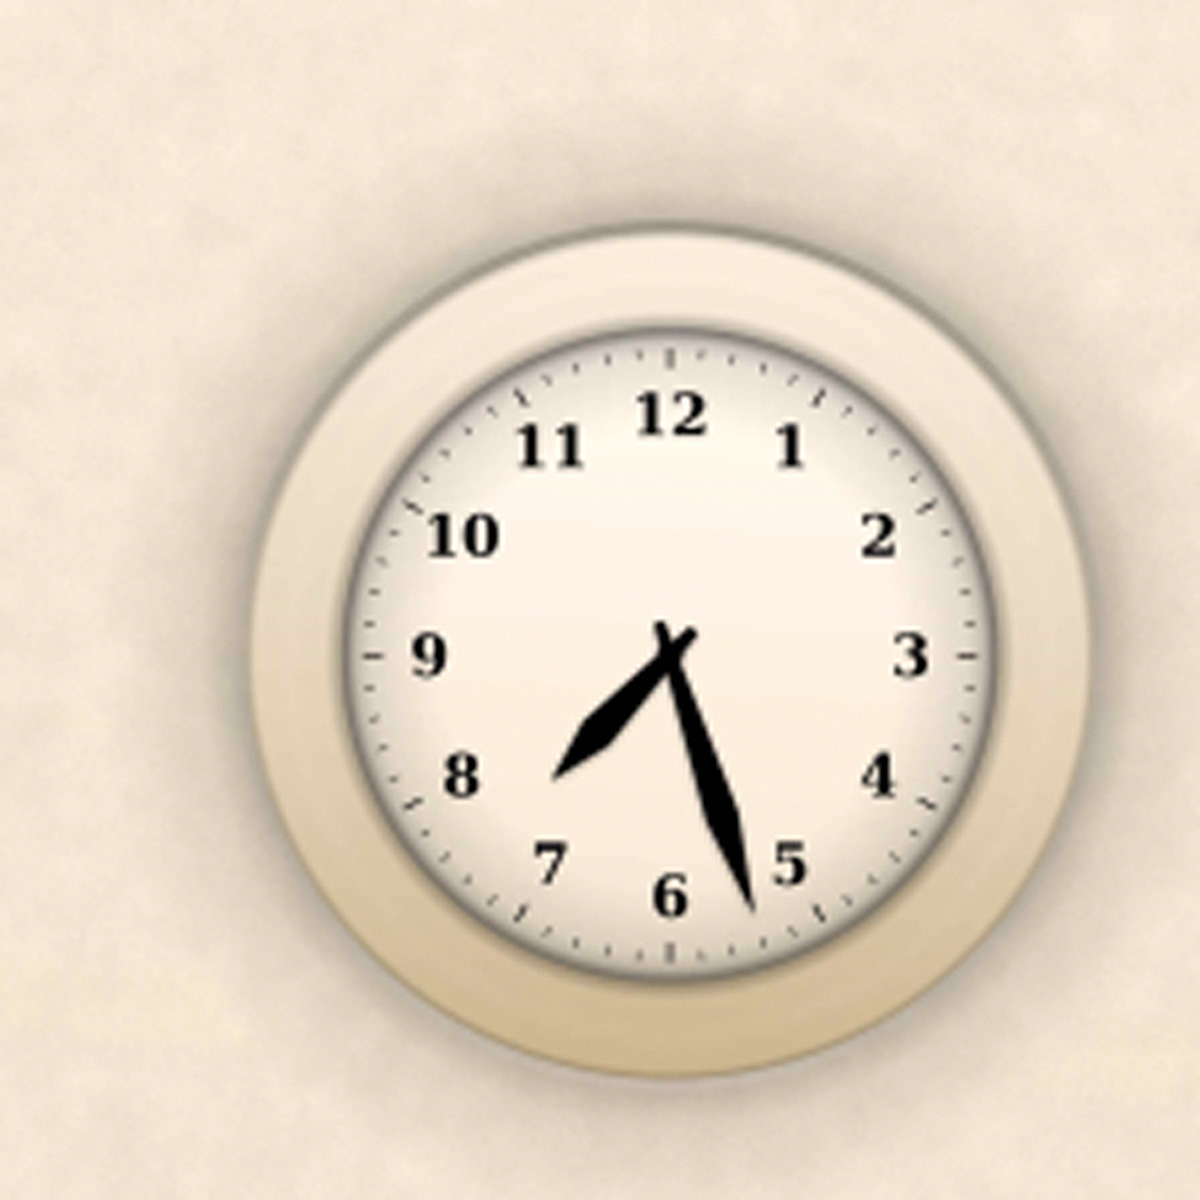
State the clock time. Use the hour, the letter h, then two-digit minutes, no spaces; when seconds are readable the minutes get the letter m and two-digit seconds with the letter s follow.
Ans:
7h27
